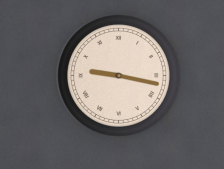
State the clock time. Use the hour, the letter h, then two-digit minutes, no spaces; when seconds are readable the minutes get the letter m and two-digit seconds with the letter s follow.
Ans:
9h17
